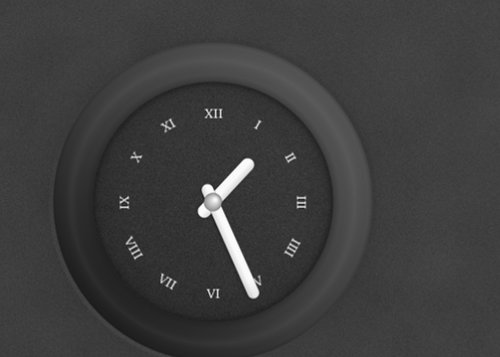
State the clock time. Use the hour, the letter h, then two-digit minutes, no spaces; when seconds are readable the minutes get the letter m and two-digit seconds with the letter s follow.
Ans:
1h26
